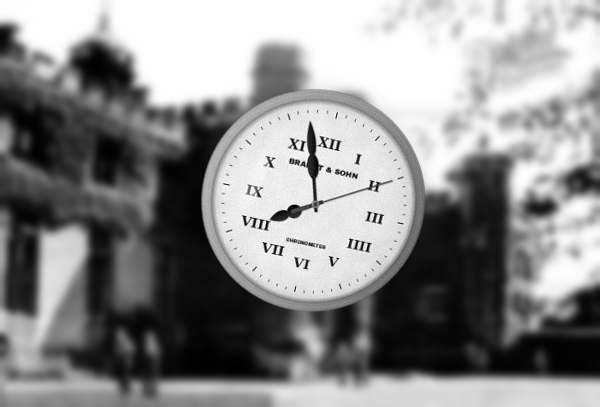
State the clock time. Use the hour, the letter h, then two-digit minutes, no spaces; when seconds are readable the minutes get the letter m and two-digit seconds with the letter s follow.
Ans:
7h57m10s
